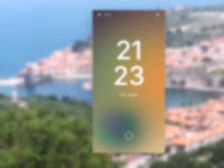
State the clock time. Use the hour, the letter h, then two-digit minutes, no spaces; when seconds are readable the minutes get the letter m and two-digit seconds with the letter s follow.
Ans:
21h23
